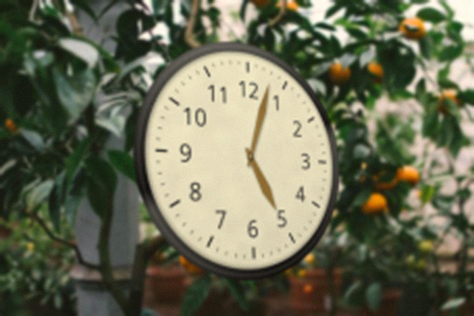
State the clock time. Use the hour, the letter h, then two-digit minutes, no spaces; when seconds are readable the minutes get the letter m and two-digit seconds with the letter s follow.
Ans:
5h03
